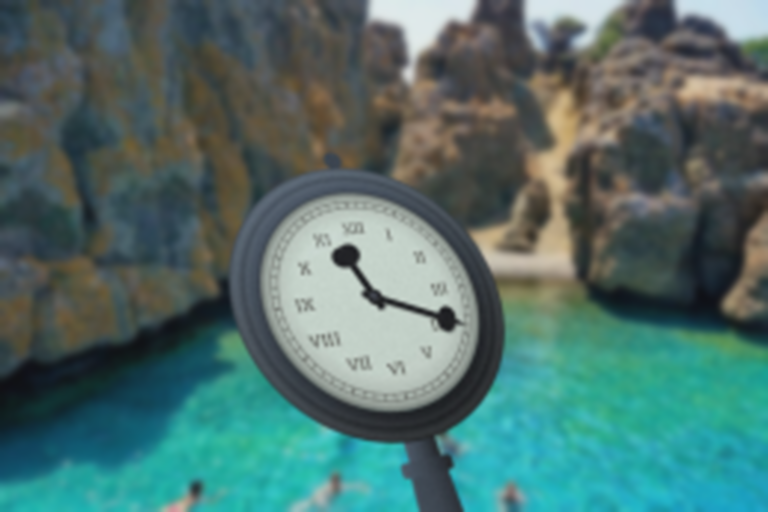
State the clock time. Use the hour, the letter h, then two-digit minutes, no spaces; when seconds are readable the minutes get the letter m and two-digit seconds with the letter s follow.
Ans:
11h19
